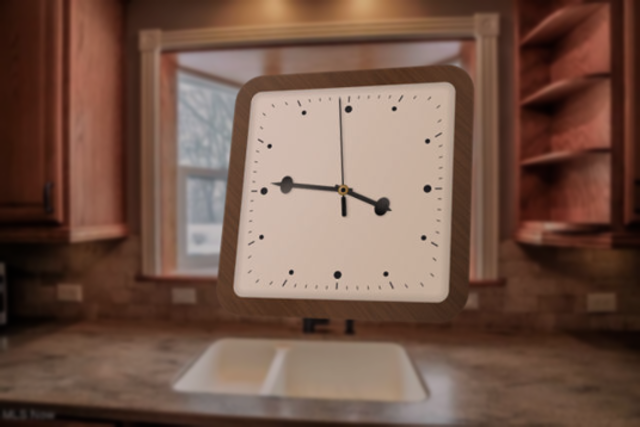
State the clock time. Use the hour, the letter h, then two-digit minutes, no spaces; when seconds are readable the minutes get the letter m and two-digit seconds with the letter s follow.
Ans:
3h45m59s
